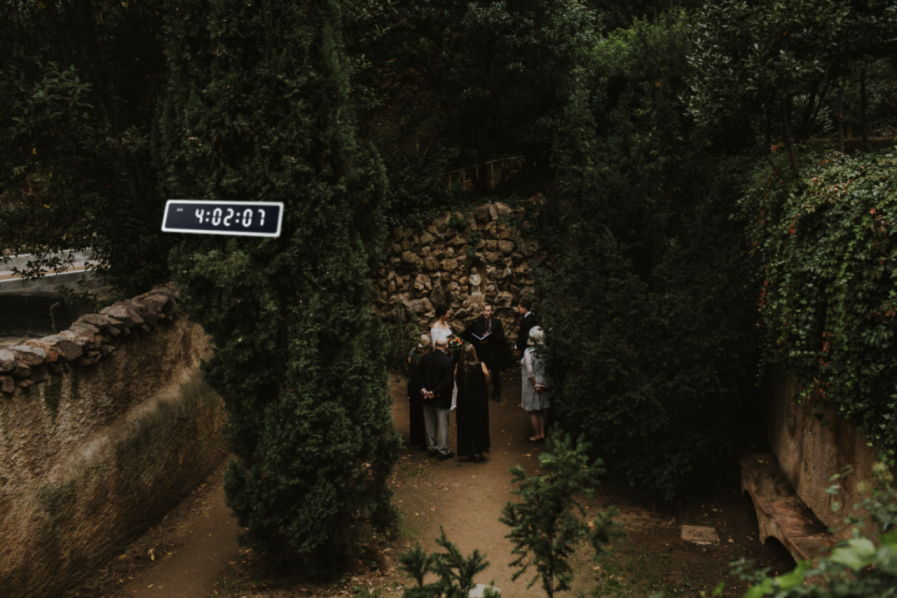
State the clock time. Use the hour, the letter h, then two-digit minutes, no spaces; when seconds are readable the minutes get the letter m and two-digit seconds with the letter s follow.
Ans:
4h02m07s
